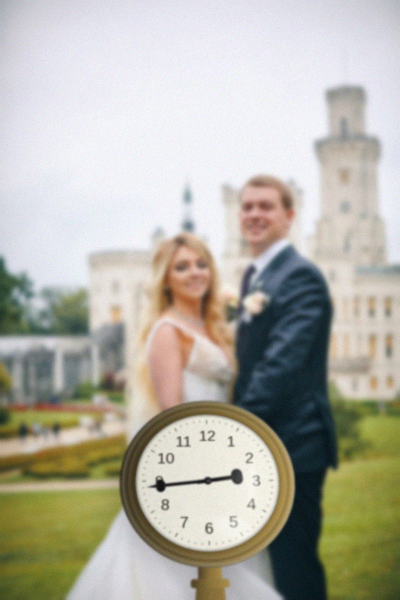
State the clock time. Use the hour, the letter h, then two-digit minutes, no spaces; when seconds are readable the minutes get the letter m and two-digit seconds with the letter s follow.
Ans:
2h44
